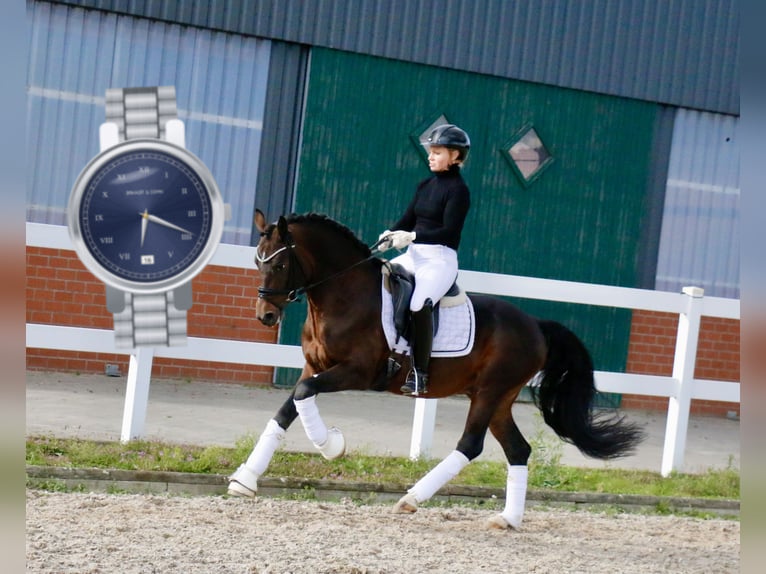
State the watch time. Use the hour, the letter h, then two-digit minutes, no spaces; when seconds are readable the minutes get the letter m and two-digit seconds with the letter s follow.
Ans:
6h19
